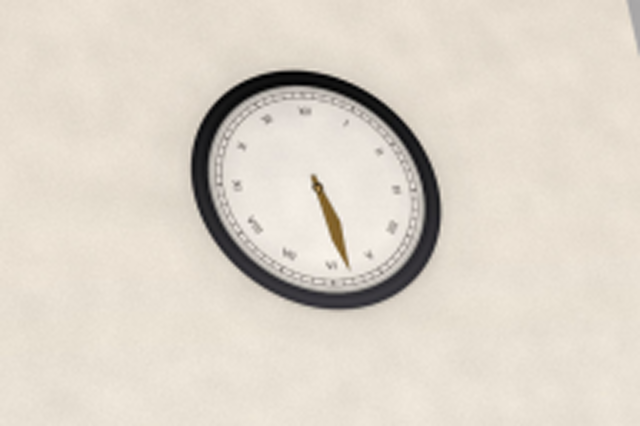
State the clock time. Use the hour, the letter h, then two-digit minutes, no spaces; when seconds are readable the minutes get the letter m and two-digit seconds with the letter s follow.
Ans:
5h28
